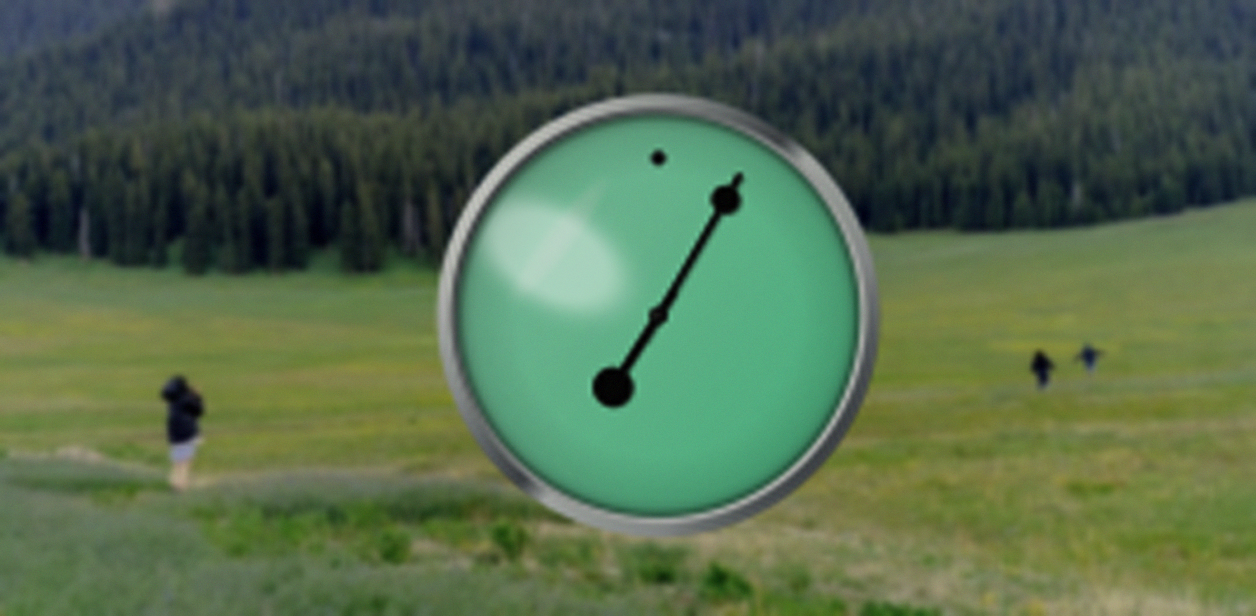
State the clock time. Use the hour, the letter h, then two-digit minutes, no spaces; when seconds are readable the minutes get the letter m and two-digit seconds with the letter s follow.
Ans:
7h05
